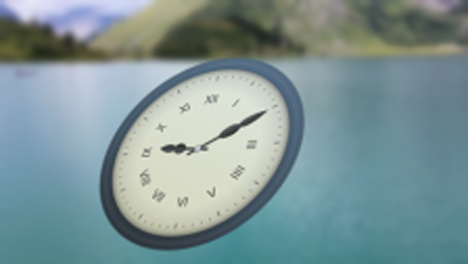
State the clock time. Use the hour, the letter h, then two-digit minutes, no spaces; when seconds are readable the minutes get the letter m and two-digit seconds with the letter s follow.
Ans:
9h10
